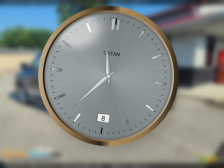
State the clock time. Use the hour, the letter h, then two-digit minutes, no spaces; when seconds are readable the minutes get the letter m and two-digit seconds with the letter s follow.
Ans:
11h37
